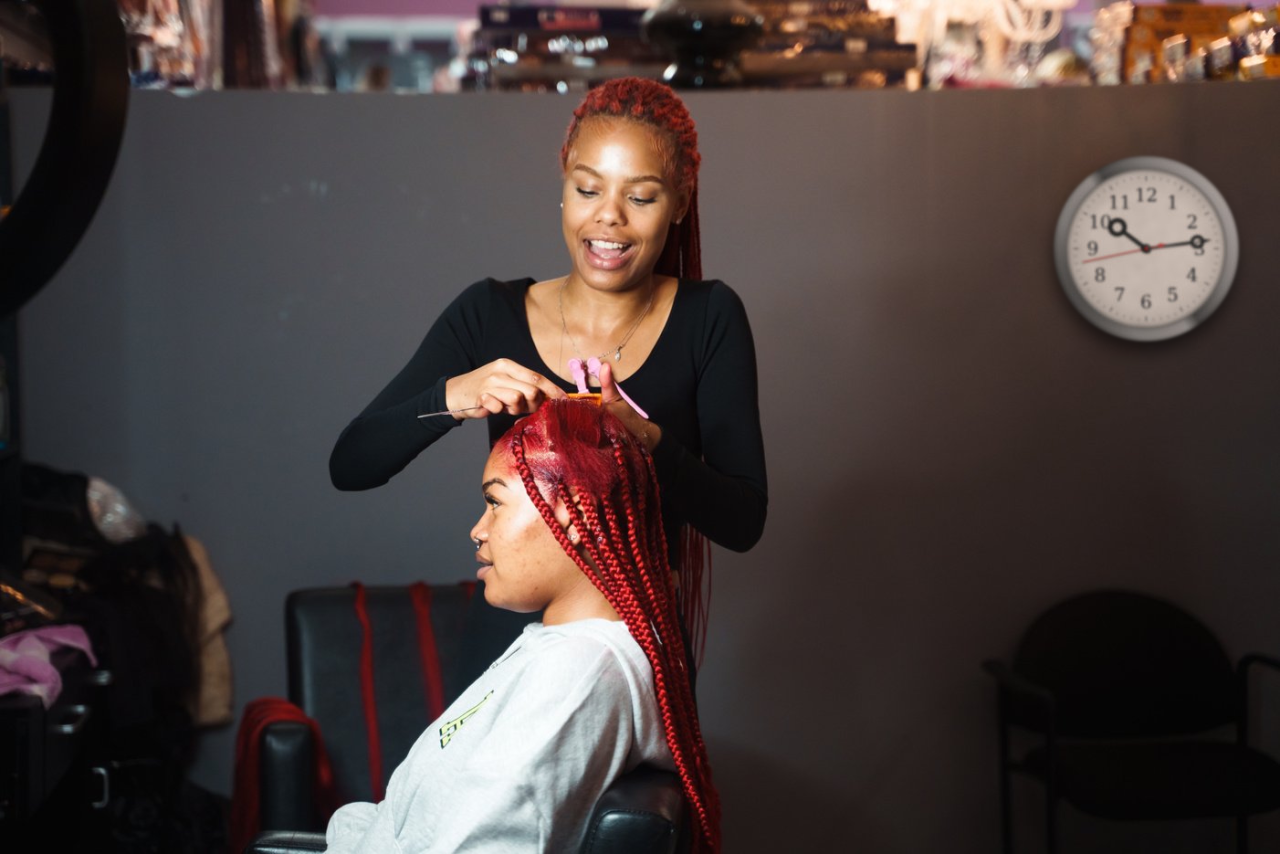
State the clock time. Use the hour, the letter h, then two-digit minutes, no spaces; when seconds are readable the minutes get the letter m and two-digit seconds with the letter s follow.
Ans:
10h13m43s
